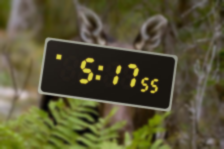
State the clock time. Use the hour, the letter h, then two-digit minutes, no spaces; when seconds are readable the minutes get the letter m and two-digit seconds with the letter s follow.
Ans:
5h17m55s
